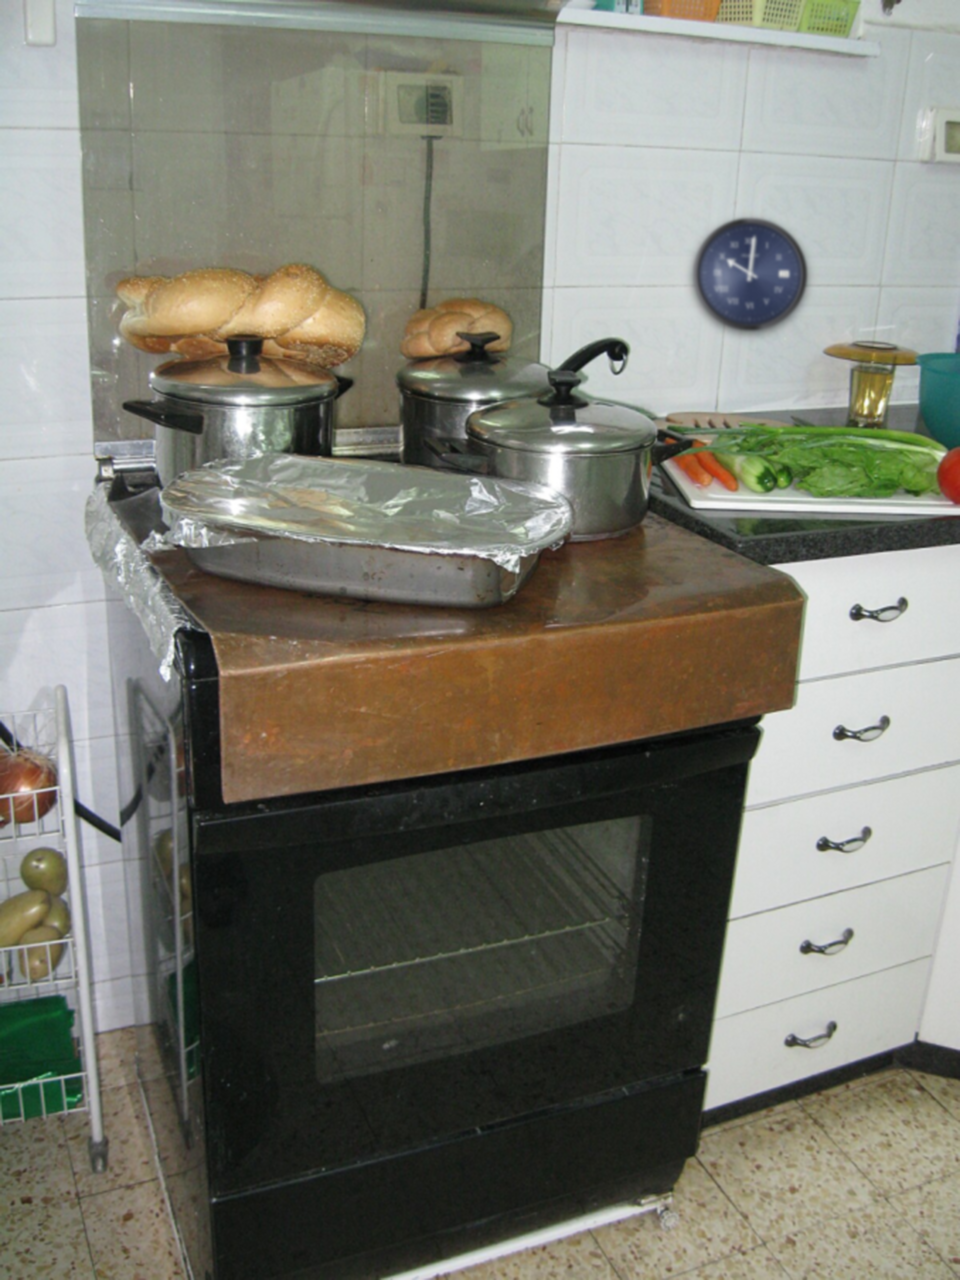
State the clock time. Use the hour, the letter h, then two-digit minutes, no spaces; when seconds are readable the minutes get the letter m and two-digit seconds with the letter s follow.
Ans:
10h01
